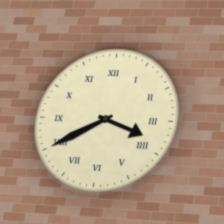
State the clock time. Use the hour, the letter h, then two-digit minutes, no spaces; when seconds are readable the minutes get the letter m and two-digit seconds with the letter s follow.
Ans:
3h40
